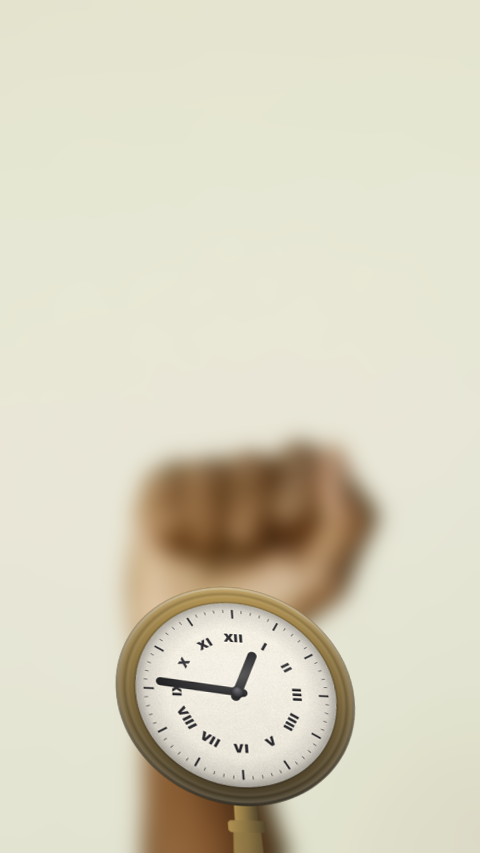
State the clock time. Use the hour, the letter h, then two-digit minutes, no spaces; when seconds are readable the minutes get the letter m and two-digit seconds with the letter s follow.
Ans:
12h46
